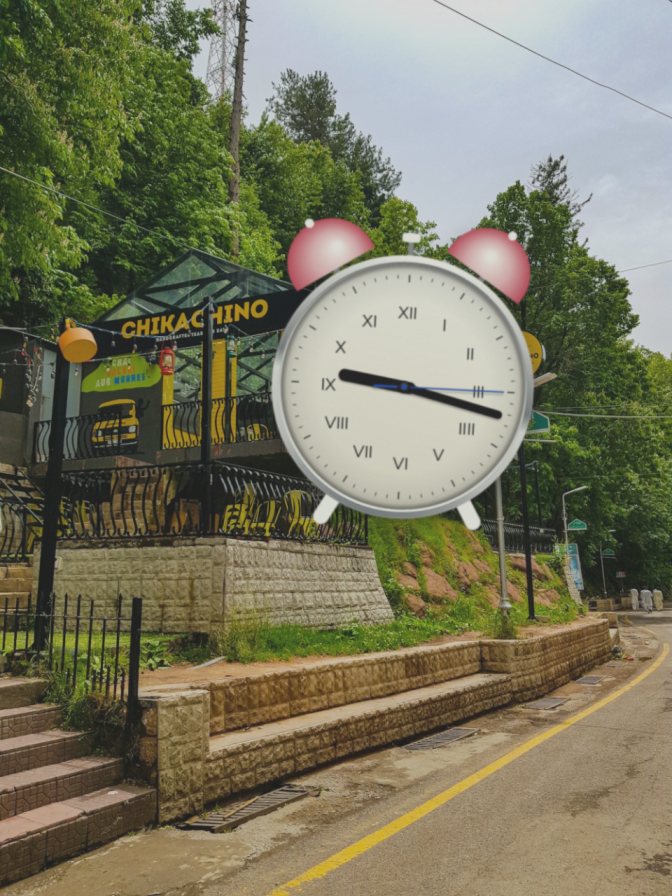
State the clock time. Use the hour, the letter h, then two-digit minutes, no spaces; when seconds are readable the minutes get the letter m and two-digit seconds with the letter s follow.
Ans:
9h17m15s
